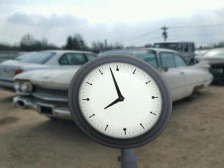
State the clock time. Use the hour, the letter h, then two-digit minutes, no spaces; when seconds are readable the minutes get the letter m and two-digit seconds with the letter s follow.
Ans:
7h58
